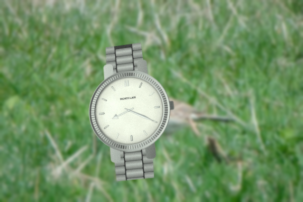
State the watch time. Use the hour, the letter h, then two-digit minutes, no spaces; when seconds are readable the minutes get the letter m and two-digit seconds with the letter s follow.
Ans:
8h20
